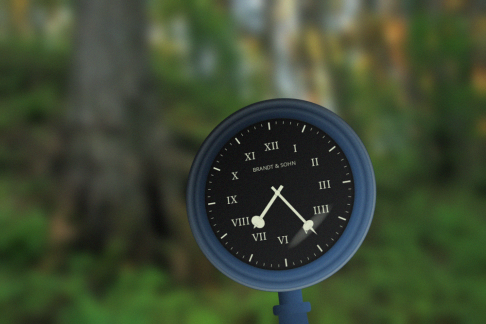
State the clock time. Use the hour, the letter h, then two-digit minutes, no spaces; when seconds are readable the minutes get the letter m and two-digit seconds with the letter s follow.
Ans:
7h24
